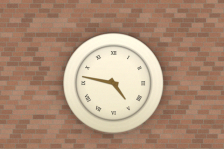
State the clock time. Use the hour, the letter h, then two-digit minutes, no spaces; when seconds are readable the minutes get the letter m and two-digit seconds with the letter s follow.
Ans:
4h47
